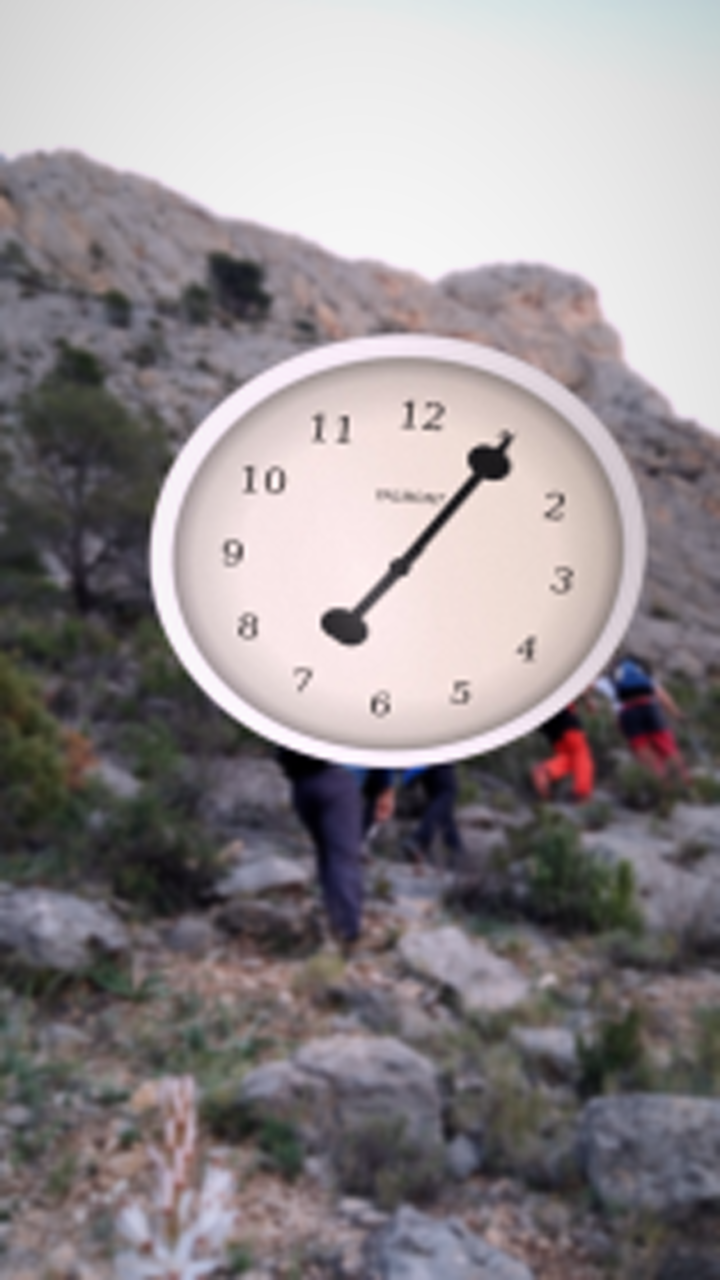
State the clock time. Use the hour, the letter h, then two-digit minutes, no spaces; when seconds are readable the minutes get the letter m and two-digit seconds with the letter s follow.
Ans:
7h05
